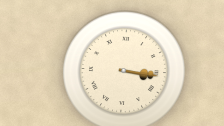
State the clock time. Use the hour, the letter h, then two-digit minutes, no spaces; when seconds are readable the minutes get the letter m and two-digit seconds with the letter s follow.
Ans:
3h16
